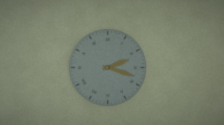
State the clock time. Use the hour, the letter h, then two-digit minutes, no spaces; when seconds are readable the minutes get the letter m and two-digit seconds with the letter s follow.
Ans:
2h18
